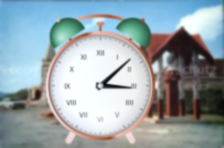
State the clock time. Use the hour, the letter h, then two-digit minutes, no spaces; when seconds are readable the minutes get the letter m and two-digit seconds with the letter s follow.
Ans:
3h08
